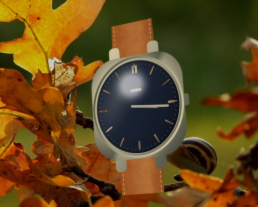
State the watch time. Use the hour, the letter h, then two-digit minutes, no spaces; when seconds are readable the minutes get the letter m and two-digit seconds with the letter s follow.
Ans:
3h16
